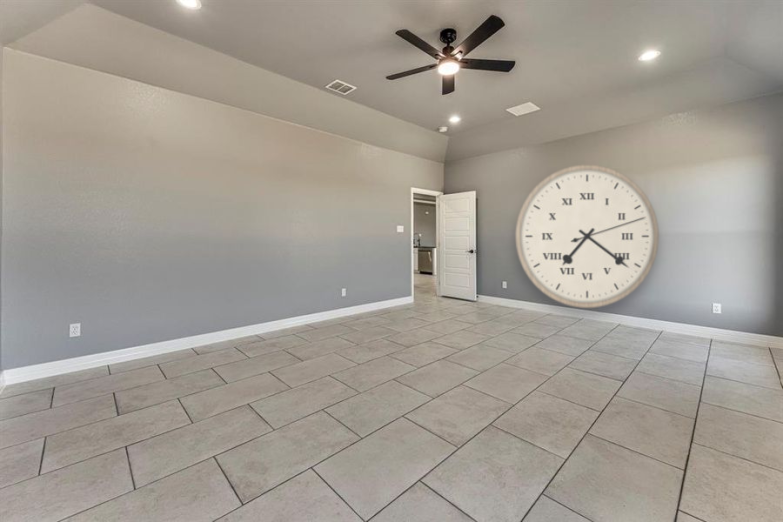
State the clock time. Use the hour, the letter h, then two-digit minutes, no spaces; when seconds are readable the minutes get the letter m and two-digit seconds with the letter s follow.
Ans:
7h21m12s
